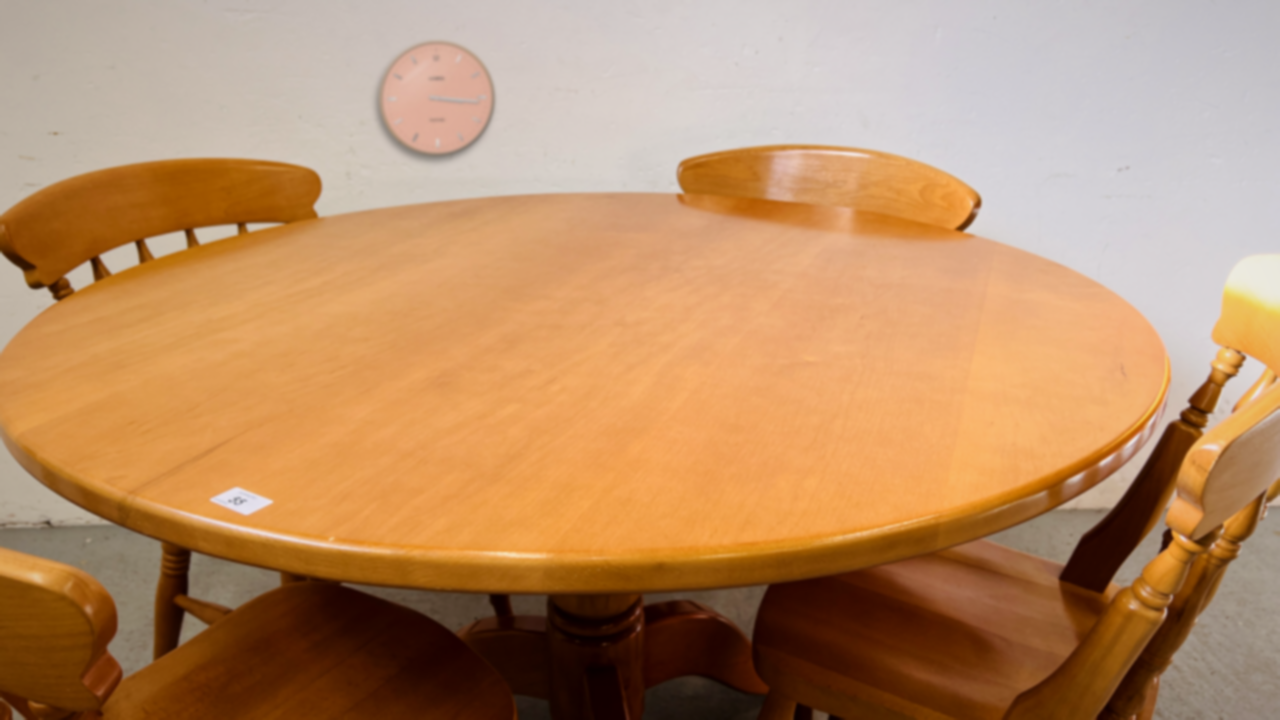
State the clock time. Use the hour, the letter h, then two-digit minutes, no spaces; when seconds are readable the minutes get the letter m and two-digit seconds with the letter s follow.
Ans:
3h16
